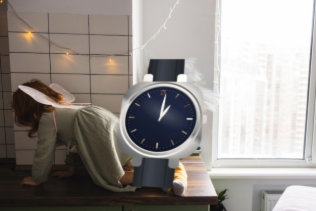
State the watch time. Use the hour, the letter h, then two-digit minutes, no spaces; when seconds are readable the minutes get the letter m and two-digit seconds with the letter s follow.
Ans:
1h01
